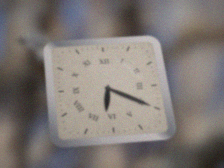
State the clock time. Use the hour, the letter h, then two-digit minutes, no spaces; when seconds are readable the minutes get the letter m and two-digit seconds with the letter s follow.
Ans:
6h20
